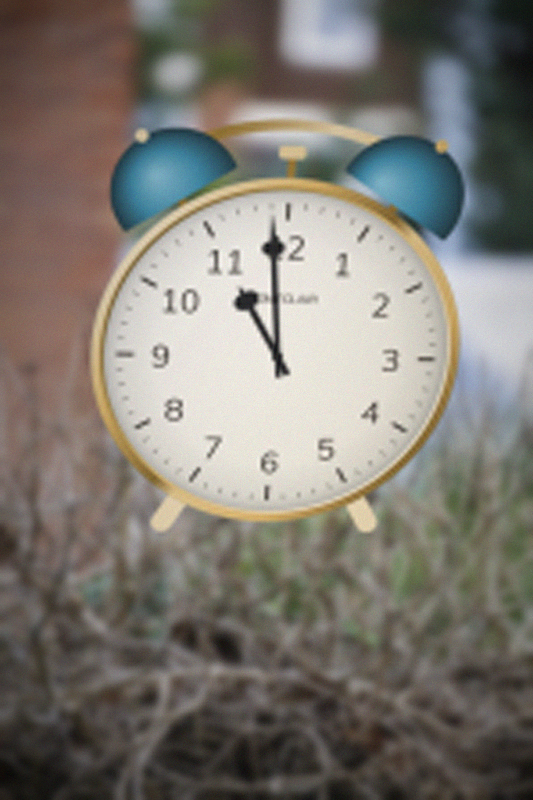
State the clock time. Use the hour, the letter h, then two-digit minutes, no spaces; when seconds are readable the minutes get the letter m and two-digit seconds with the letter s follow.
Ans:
10h59
